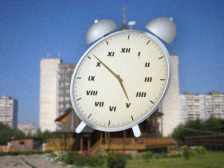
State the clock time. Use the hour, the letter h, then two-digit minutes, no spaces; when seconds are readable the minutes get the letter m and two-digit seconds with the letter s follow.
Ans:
4h51
